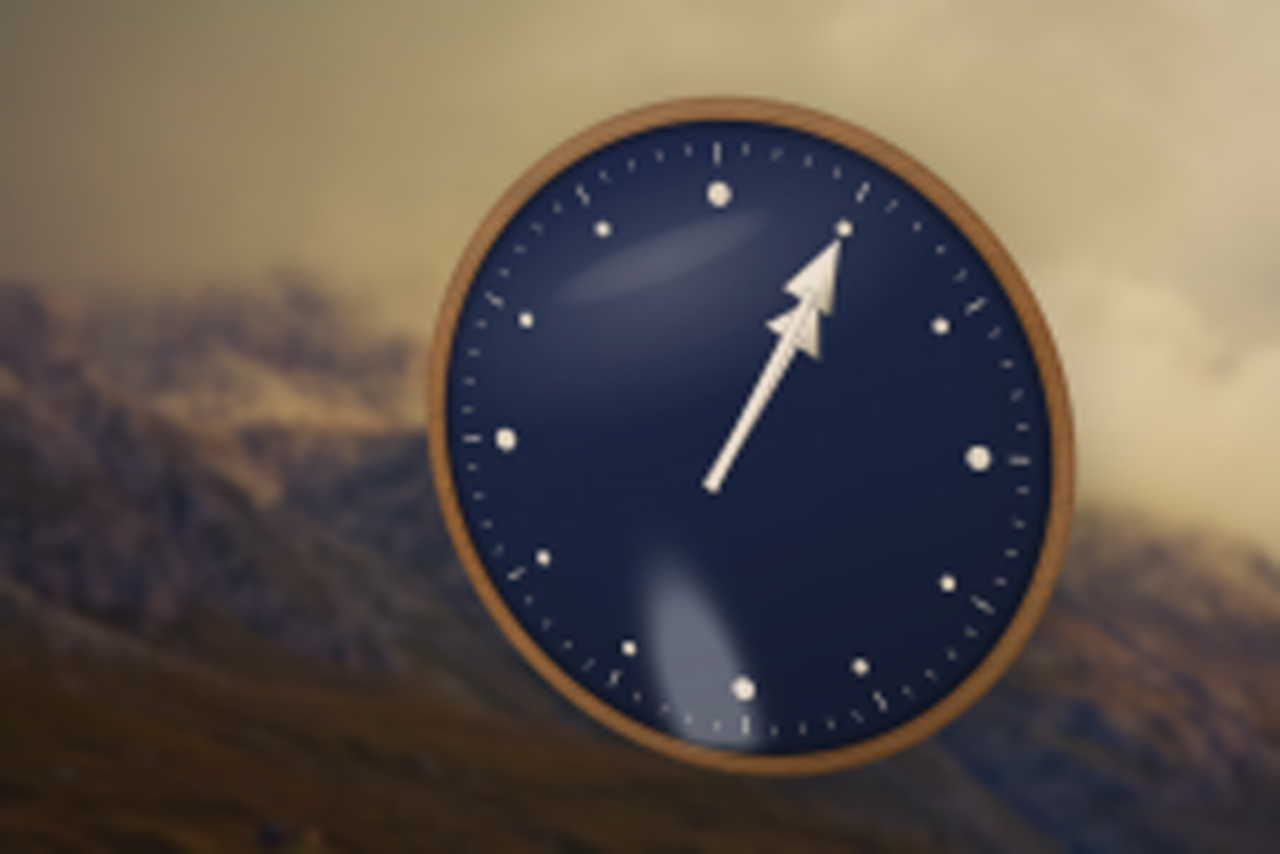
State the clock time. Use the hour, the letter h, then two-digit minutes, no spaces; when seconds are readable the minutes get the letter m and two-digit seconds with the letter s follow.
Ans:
1h05
